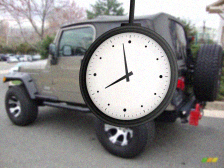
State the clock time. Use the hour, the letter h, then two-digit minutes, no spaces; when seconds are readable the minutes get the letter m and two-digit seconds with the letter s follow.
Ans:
7h58
